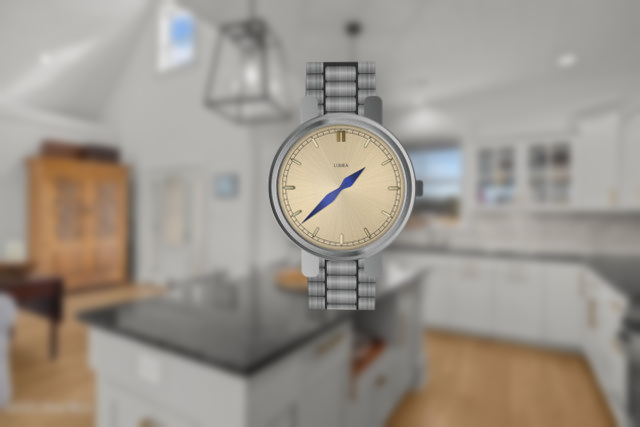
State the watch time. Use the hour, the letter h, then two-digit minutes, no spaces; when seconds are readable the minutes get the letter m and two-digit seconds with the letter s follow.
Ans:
1h38
